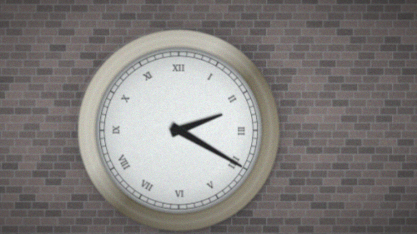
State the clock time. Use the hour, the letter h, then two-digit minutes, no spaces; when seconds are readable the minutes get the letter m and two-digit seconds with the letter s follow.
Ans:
2h20
